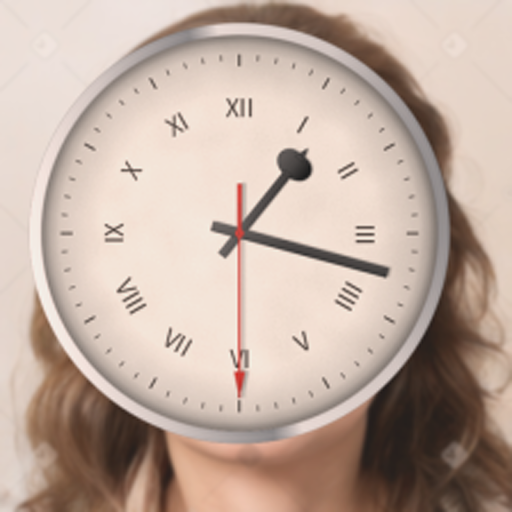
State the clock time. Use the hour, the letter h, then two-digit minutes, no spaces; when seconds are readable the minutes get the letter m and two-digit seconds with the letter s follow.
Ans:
1h17m30s
